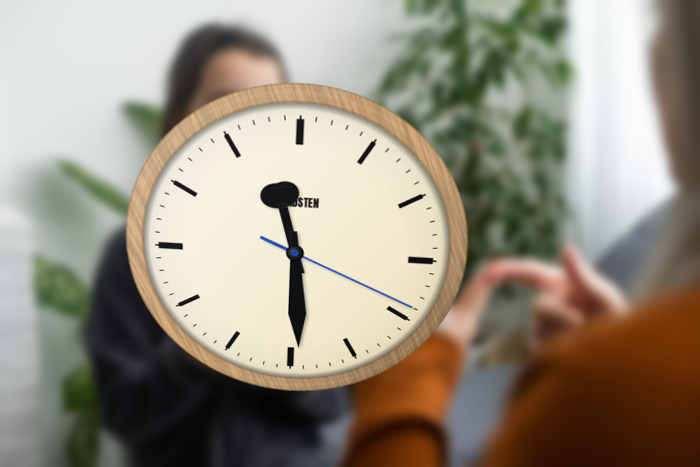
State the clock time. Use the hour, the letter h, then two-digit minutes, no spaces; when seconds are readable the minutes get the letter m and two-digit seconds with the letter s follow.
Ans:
11h29m19s
